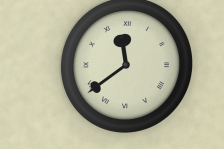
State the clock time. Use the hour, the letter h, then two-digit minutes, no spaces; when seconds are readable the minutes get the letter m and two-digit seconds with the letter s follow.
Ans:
11h39
